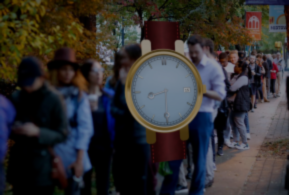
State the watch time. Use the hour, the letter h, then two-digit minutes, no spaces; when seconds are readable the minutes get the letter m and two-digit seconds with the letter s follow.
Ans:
8h30
